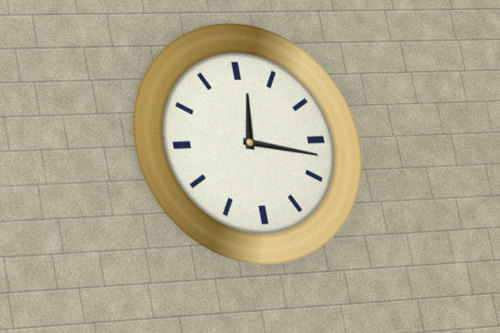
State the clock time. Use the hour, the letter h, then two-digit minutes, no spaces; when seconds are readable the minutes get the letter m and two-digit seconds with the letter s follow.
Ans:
12h17
